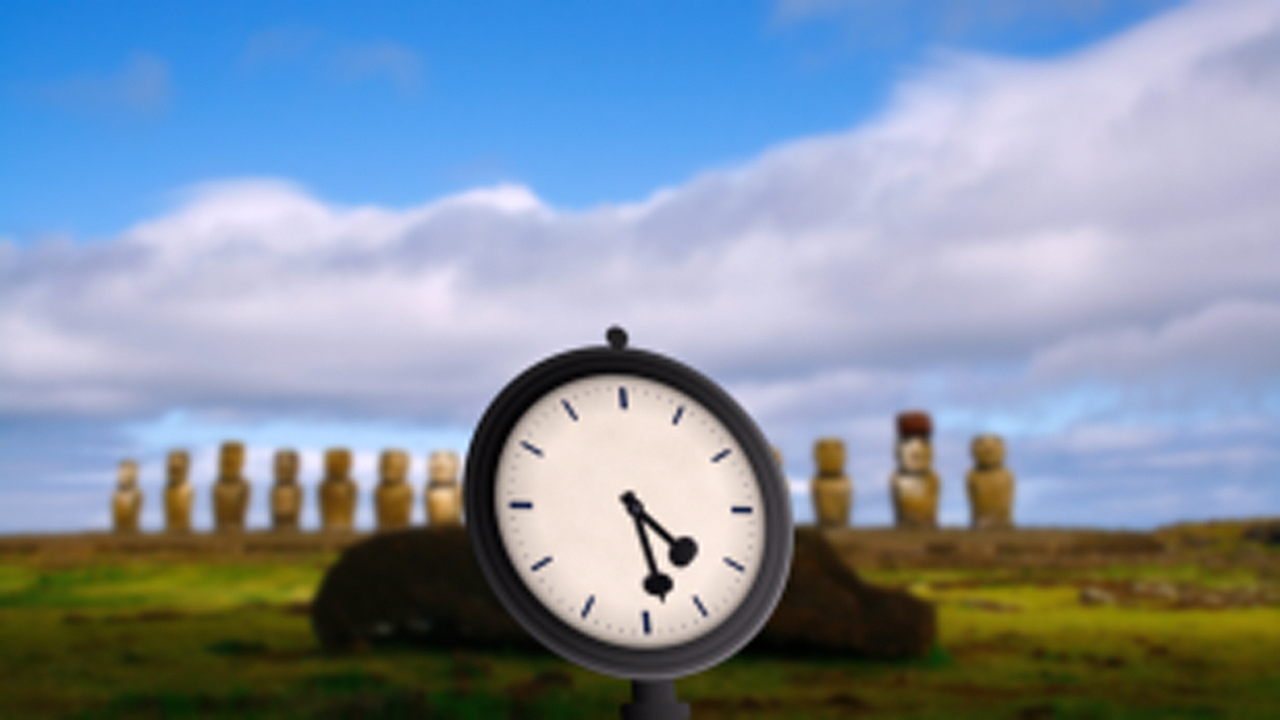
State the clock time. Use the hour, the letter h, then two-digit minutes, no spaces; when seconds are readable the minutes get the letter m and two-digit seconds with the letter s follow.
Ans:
4h28
